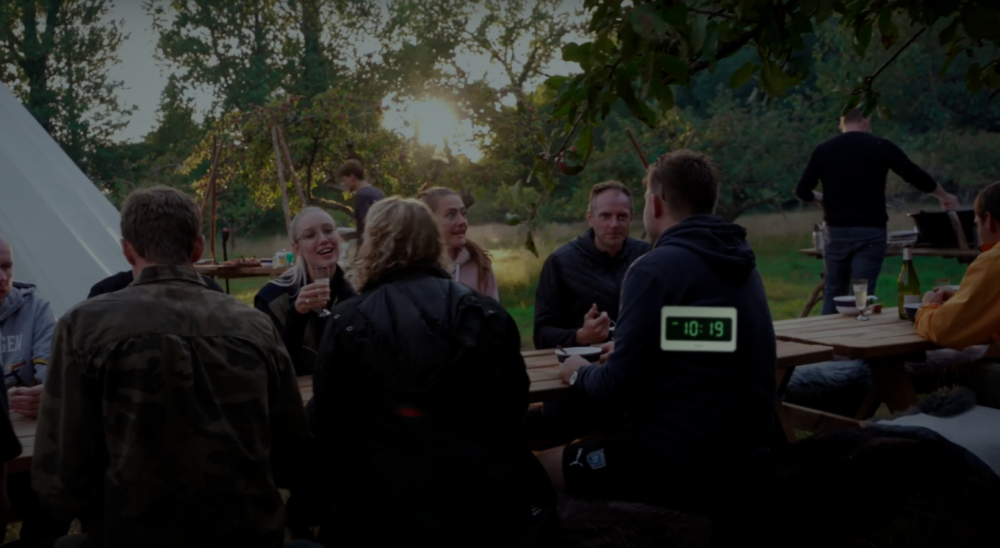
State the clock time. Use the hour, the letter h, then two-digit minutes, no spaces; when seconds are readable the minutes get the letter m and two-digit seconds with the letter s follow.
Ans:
10h19
